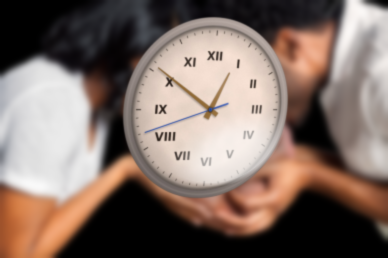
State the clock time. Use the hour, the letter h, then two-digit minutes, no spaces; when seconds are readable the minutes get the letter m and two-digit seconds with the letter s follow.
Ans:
12h50m42s
